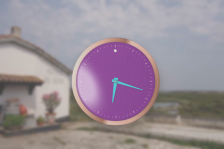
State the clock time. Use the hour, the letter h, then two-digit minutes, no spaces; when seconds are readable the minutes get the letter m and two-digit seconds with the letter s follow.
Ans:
6h18
